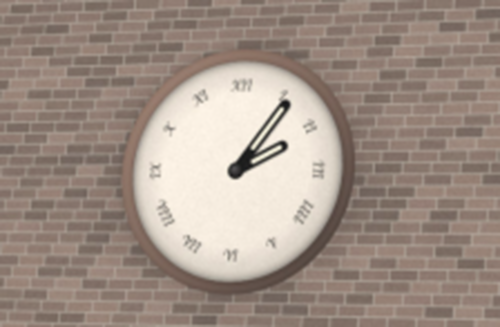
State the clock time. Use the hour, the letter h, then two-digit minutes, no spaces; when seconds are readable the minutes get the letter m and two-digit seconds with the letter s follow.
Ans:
2h06
